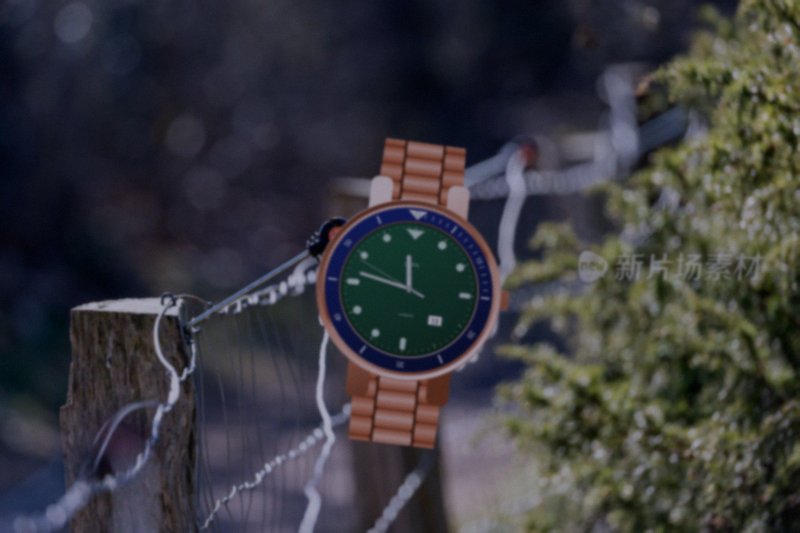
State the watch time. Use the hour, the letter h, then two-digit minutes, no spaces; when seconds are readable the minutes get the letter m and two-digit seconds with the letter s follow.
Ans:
11h46m49s
